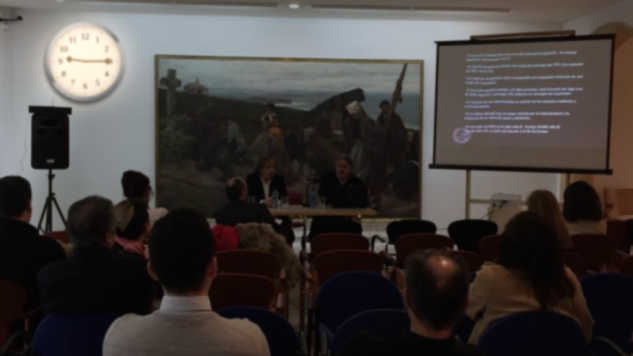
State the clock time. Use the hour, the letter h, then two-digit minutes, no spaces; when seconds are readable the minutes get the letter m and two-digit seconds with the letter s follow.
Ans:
9h15
